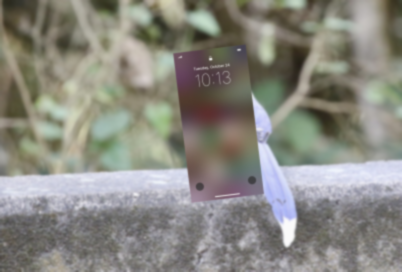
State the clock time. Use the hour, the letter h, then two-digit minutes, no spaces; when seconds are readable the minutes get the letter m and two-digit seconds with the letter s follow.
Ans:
10h13
